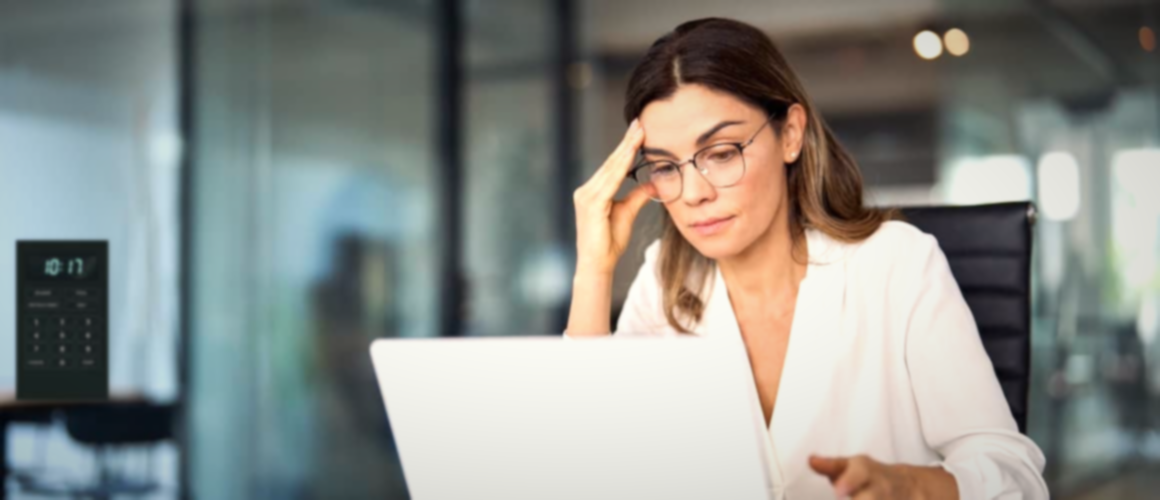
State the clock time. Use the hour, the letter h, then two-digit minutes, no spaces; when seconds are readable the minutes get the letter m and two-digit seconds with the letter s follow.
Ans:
10h17
